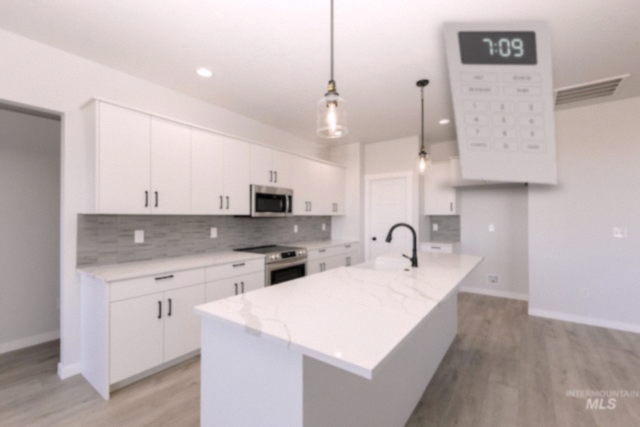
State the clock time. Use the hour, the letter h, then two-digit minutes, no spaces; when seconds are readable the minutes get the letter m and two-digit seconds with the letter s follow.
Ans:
7h09
